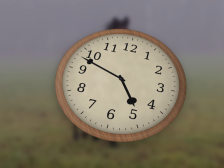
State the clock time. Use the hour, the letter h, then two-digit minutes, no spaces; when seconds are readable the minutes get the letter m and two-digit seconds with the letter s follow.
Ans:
4h48
